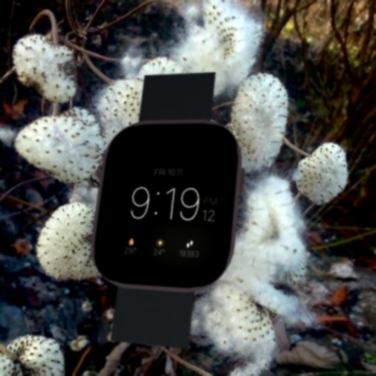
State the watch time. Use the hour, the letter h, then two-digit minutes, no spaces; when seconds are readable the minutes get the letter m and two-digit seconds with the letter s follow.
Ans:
9h19m12s
